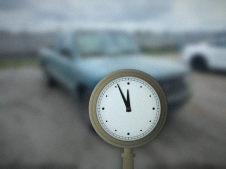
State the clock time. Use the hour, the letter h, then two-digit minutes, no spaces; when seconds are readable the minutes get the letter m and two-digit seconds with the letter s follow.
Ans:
11h56
